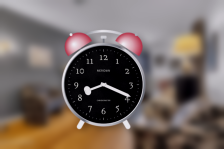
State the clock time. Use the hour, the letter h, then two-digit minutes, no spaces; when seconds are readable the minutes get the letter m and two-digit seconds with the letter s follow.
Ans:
8h19
